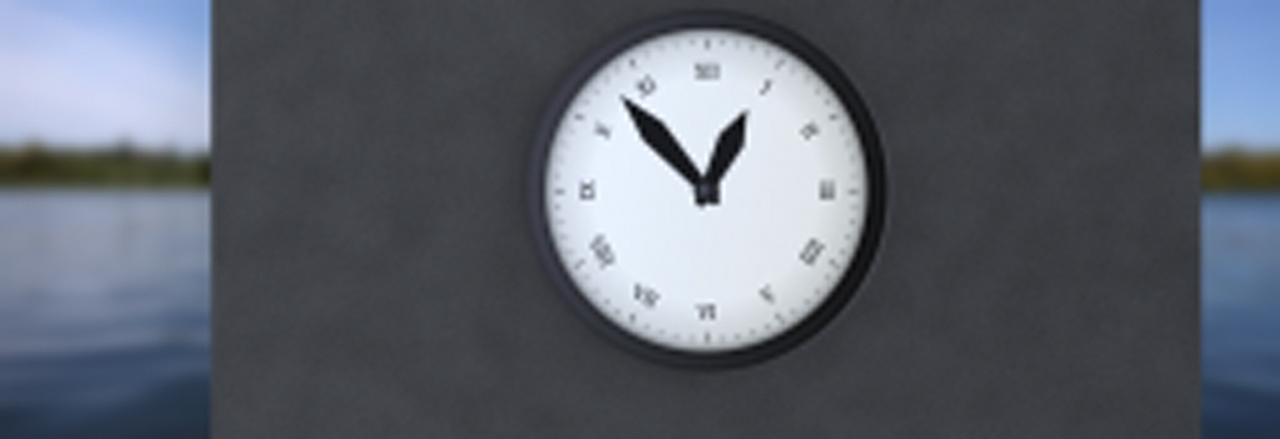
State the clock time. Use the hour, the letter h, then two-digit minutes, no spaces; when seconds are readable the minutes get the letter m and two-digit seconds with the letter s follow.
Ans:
12h53
